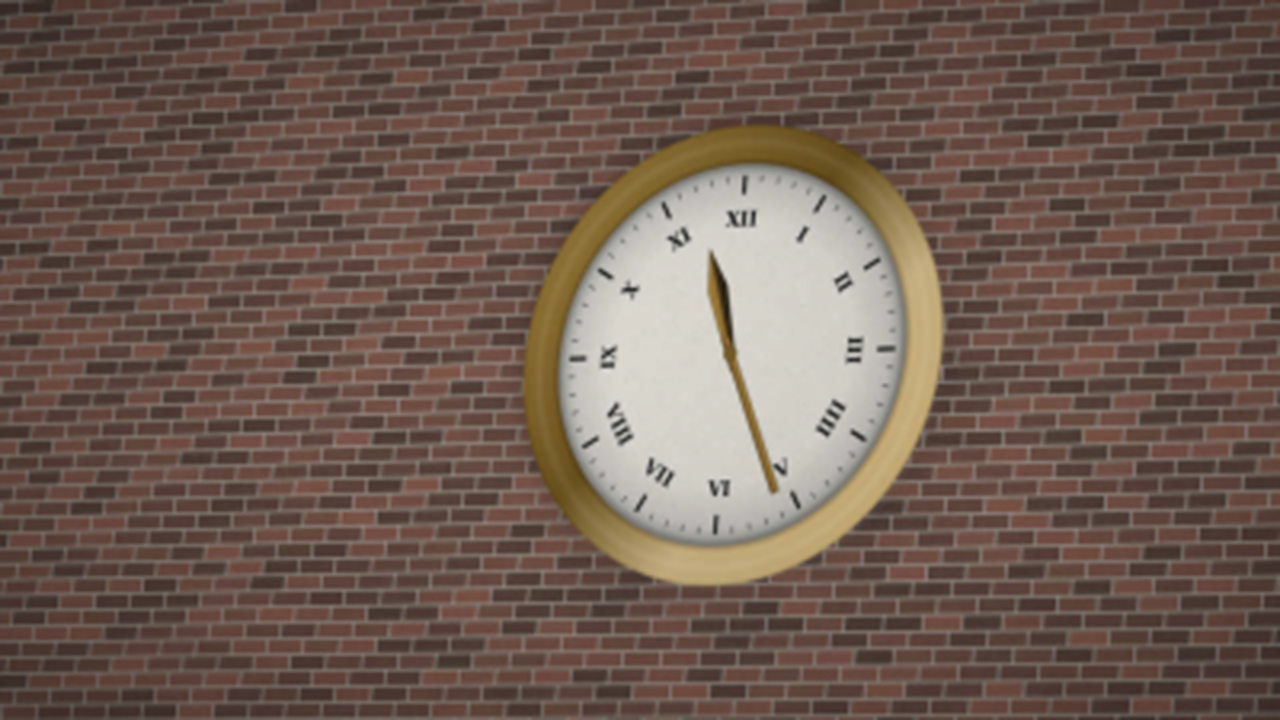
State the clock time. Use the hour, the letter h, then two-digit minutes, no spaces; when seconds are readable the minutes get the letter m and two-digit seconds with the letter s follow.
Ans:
11h26
